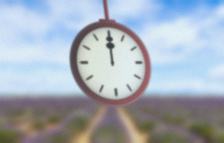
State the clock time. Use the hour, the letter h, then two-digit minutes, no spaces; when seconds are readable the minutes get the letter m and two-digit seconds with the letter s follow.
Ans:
12h00
